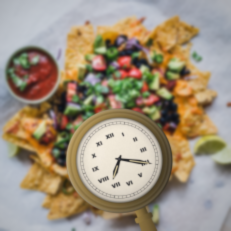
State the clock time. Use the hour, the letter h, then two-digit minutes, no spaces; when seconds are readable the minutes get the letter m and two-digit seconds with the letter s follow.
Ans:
7h20
